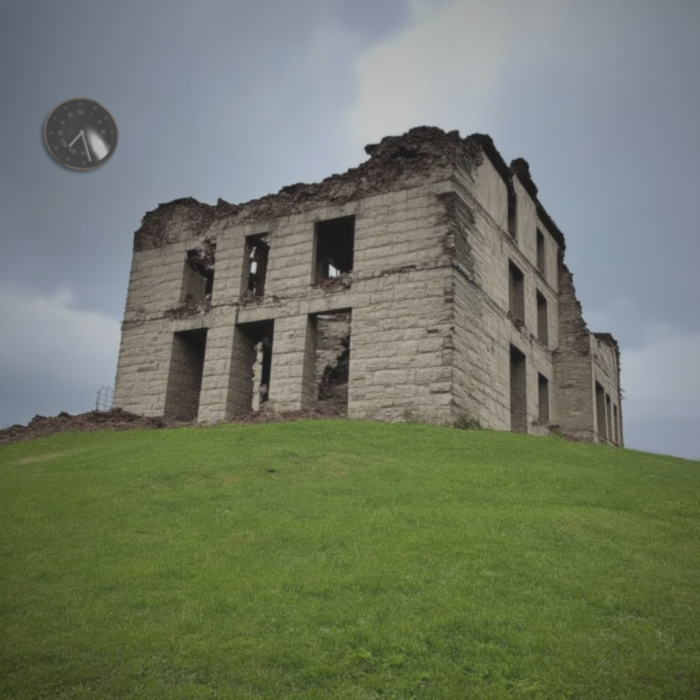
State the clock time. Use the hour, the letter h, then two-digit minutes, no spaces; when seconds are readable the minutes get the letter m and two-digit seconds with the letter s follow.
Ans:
7h28
